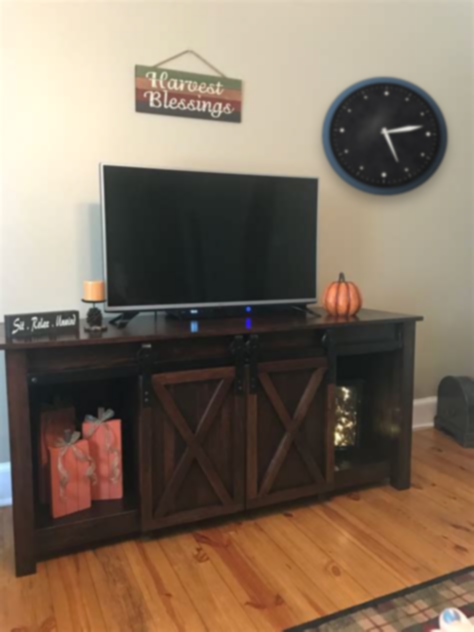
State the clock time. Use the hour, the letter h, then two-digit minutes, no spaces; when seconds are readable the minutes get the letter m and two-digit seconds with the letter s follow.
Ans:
5h13
